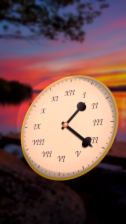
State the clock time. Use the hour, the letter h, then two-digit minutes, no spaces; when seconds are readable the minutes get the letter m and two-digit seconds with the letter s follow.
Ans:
1h21
